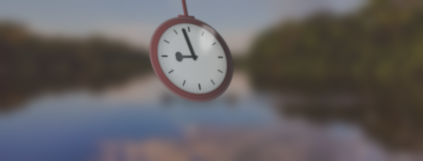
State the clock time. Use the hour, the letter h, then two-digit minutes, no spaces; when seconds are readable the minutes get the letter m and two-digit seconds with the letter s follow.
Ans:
8h58
